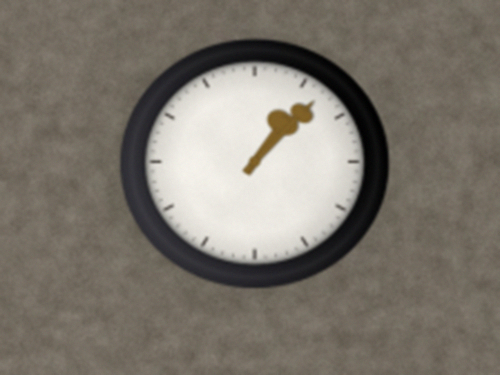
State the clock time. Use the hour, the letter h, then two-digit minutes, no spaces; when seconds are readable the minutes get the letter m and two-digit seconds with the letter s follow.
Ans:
1h07
